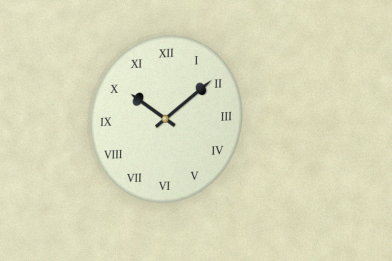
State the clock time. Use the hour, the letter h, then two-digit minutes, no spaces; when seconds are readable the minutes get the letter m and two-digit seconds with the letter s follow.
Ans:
10h09
